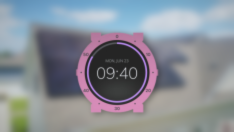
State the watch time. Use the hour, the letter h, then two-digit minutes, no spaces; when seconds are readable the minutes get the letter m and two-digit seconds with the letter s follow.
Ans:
9h40
